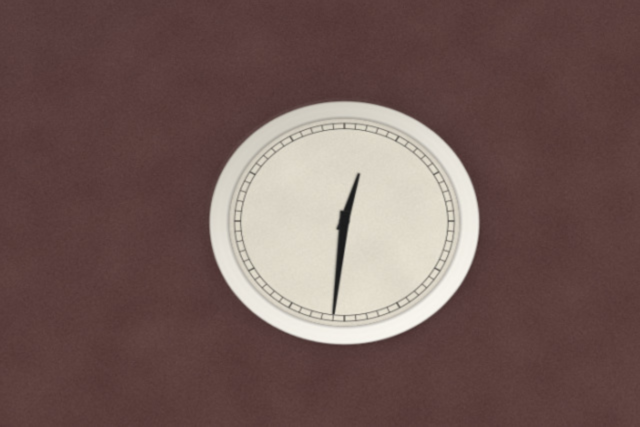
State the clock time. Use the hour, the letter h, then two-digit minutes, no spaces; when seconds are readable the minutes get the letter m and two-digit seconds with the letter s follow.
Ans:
12h31
